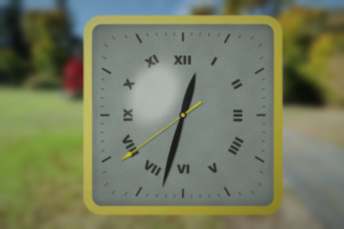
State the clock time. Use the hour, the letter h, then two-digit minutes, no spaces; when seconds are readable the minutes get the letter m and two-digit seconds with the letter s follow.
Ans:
12h32m39s
